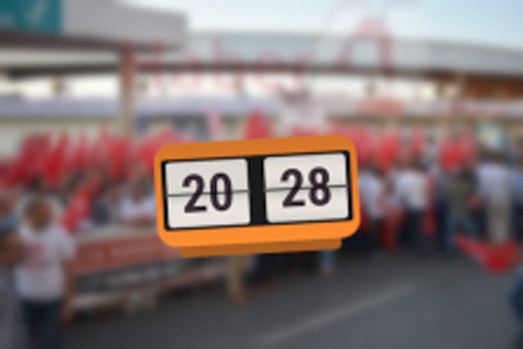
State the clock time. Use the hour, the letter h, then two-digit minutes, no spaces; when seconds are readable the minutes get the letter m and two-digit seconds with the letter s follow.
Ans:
20h28
